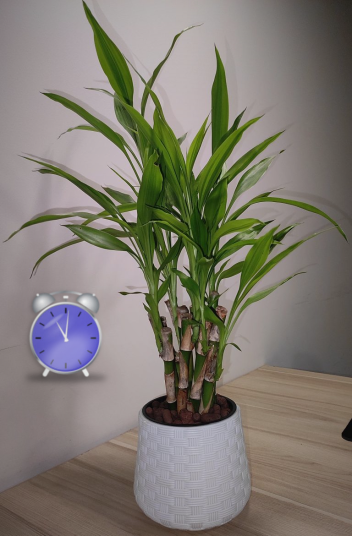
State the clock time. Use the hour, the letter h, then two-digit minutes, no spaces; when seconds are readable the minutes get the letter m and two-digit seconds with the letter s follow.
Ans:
11h01
